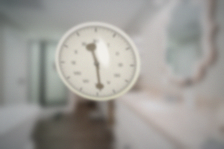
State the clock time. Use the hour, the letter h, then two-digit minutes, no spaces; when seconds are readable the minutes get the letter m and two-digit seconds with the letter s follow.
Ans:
11h29
